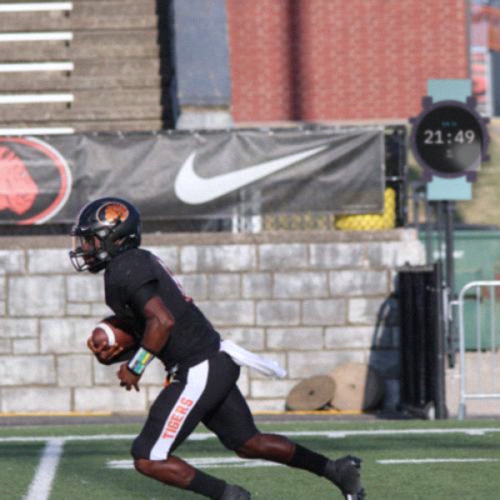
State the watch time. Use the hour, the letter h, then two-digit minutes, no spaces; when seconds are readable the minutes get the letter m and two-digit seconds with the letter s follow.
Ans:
21h49
